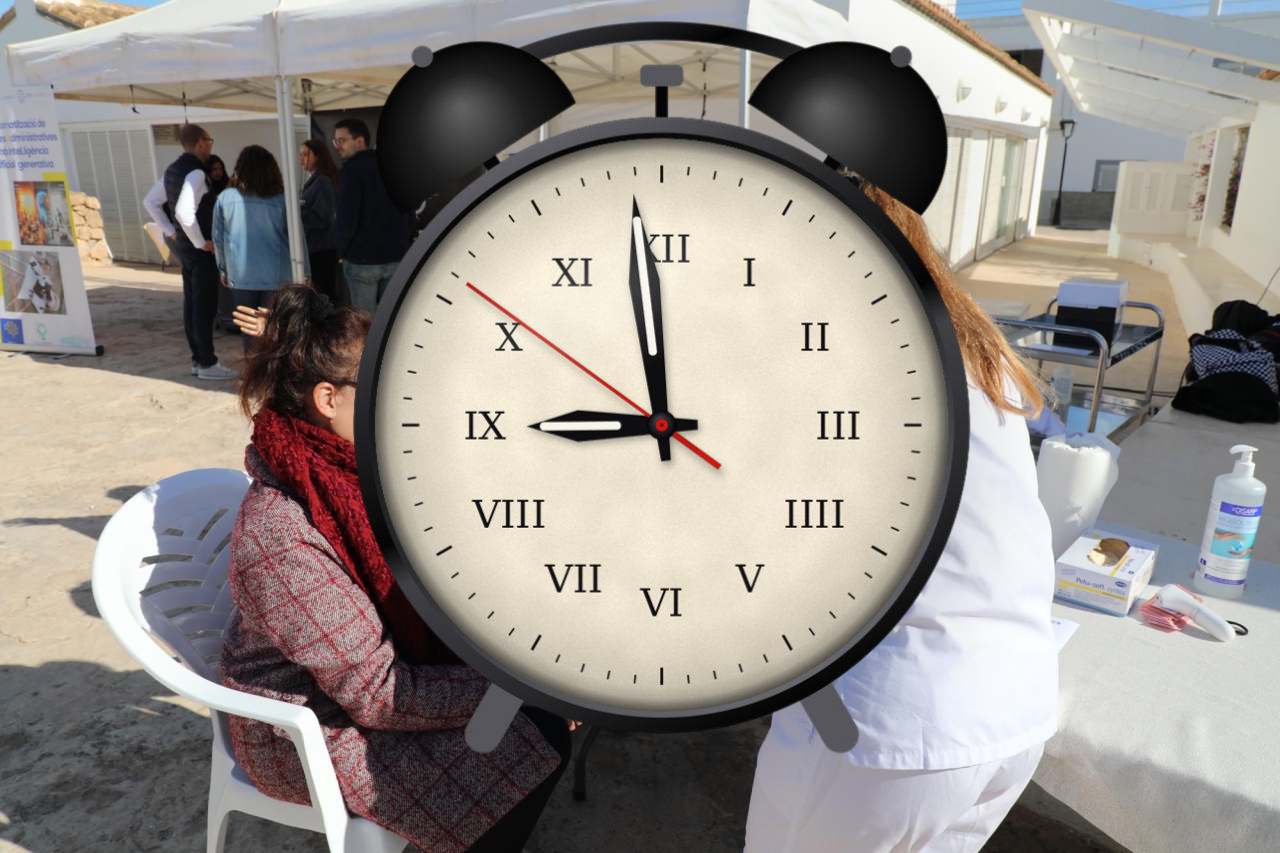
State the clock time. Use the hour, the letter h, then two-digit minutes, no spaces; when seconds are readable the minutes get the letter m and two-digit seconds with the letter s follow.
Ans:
8h58m51s
